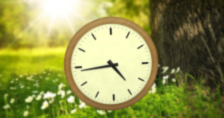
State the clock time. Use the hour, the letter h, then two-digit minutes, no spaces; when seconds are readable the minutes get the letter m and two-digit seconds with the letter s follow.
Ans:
4h44
